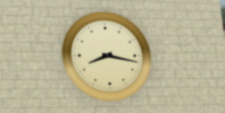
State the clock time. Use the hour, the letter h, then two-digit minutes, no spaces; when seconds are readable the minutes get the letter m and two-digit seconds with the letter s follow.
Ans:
8h17
